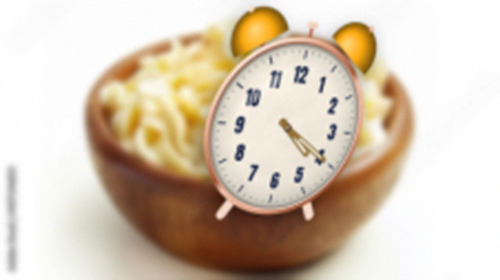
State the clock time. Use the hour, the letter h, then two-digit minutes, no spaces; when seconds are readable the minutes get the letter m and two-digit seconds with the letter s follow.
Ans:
4h20
